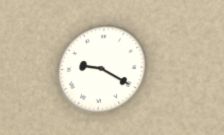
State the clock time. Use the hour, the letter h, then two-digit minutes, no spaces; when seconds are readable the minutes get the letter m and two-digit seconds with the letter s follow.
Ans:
9h20
